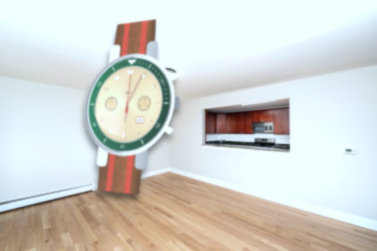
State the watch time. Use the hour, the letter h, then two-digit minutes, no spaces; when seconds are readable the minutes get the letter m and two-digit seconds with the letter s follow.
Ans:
6h04
